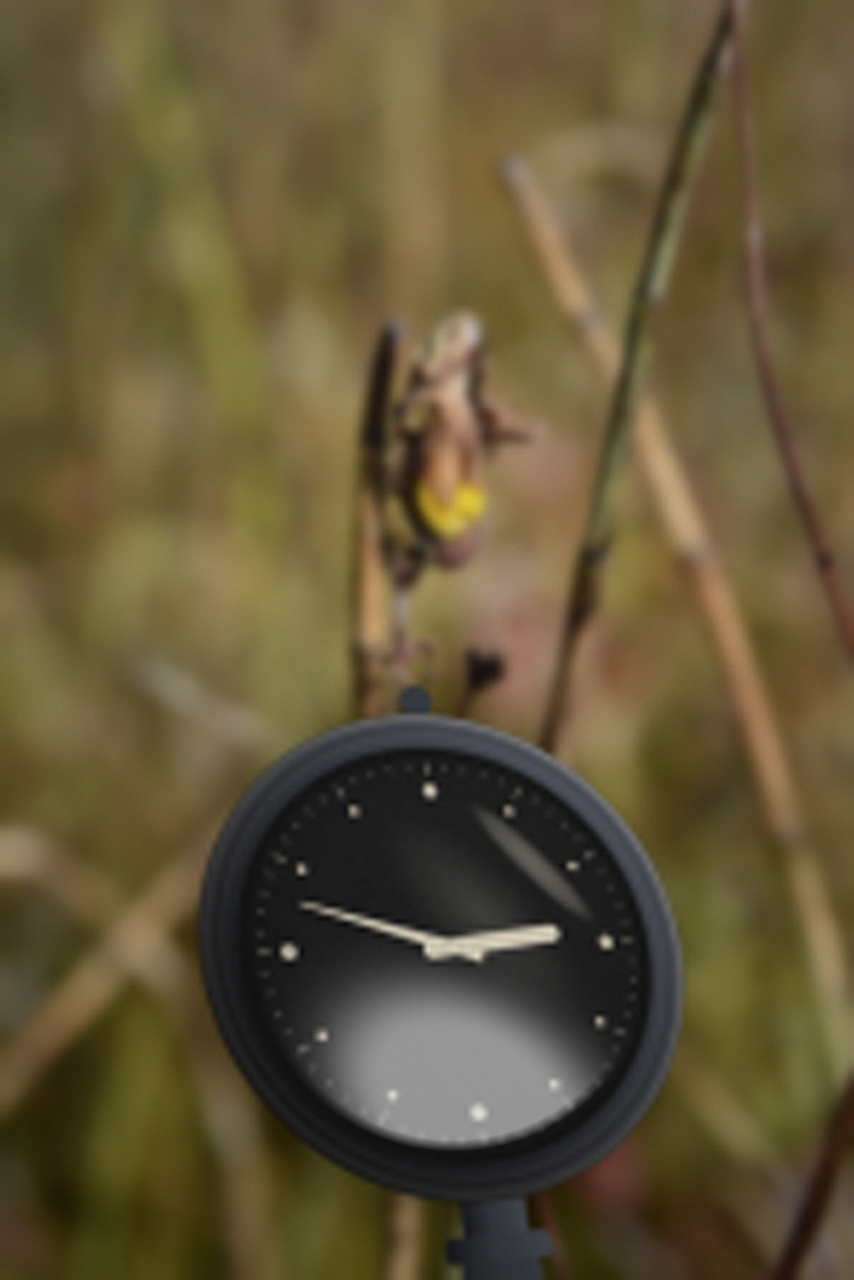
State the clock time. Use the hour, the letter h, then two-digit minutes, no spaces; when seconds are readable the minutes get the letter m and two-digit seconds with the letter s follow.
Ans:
2h48
